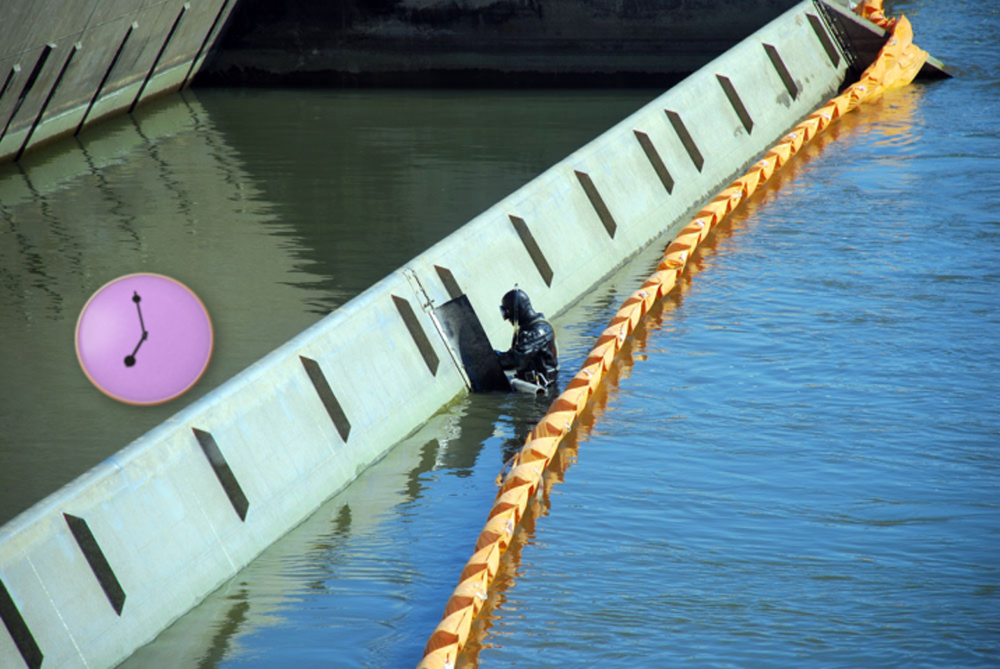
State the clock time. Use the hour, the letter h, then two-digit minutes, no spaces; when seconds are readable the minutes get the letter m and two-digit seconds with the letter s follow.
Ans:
6h58
